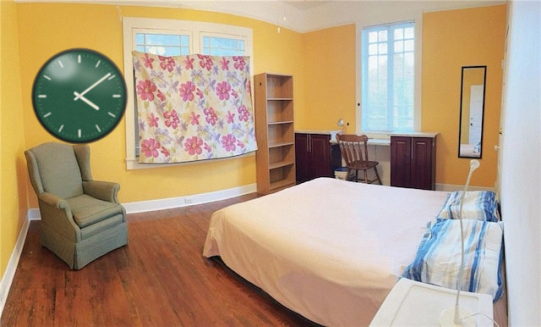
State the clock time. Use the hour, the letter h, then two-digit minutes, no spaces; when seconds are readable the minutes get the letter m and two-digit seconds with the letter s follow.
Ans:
4h09
